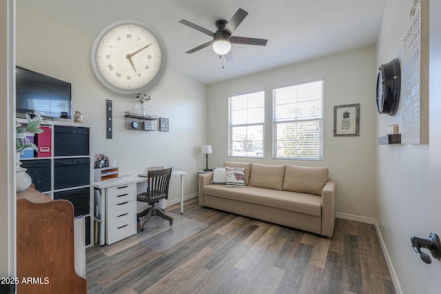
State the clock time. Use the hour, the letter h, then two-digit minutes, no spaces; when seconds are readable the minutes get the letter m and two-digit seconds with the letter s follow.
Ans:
5h10
